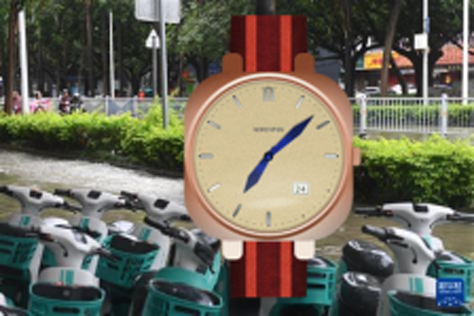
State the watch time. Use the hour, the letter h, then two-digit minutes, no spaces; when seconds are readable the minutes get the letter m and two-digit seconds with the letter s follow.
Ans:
7h08
